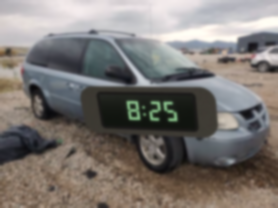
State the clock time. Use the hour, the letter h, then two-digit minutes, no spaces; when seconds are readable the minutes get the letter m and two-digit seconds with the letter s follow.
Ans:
8h25
